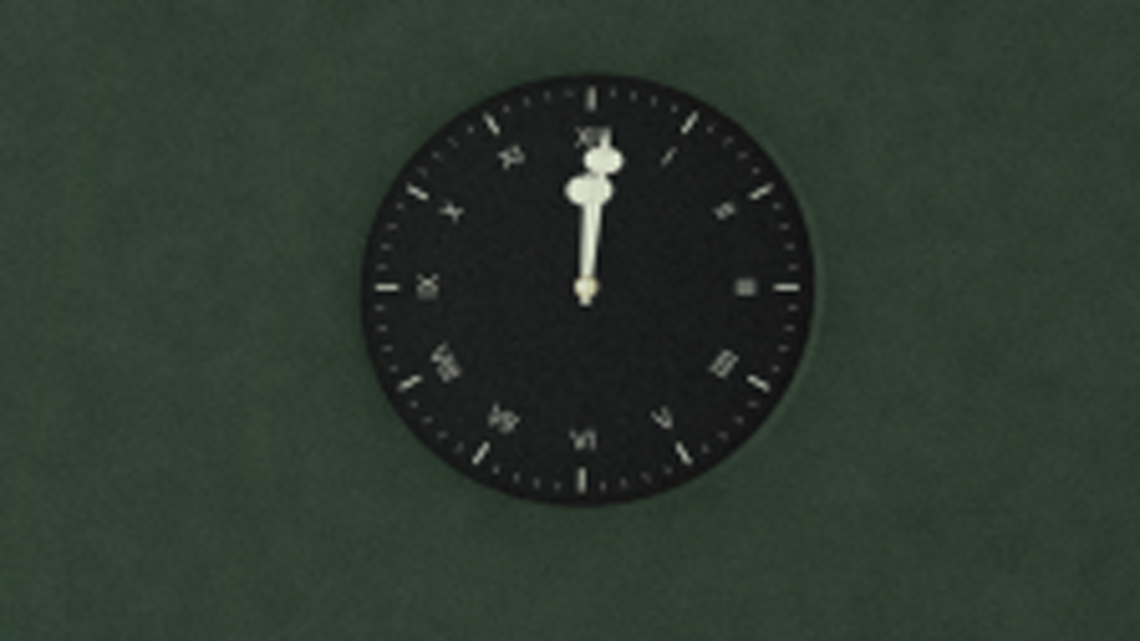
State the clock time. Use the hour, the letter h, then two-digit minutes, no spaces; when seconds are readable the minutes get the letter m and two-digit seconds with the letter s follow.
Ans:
12h01
